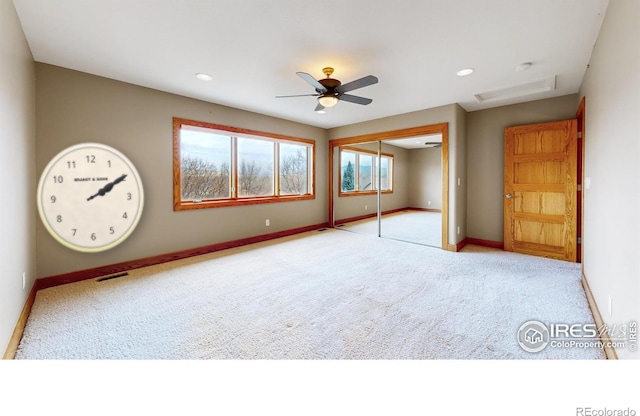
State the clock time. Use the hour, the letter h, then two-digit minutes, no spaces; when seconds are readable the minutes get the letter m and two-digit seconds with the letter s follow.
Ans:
2h10
